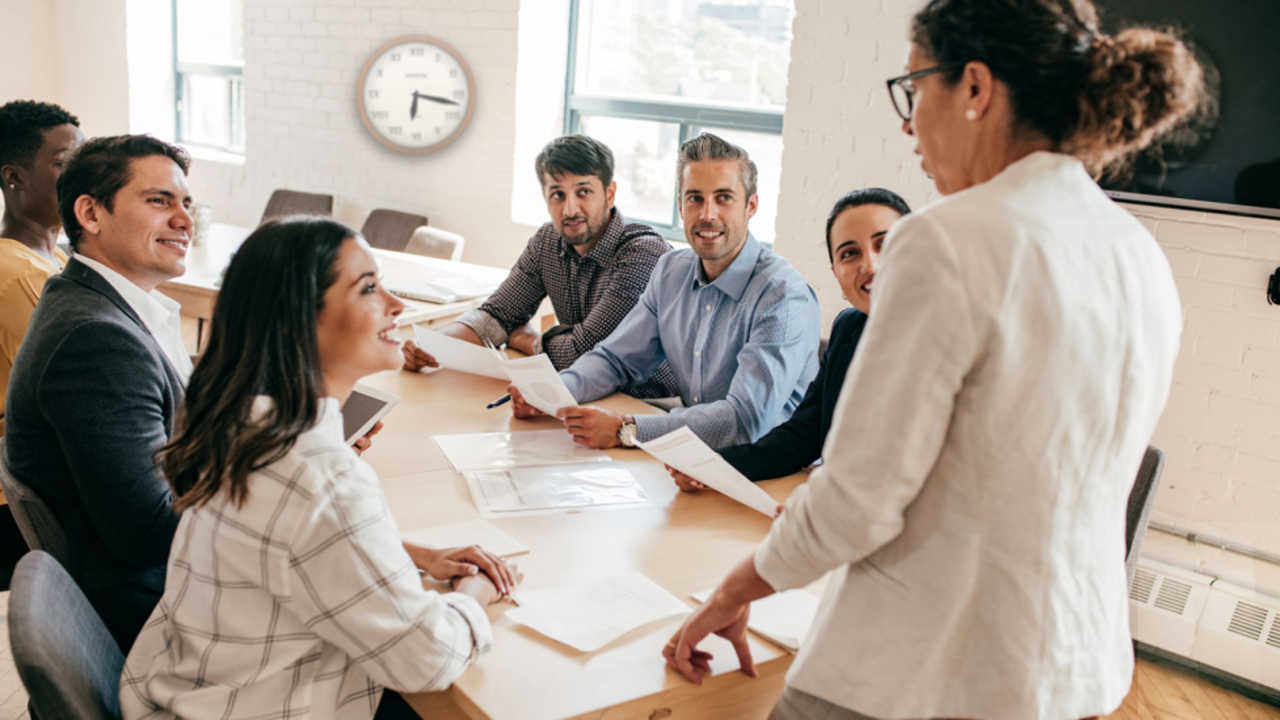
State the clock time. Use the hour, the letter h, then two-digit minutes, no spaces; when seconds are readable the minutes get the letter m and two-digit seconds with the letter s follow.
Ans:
6h17
